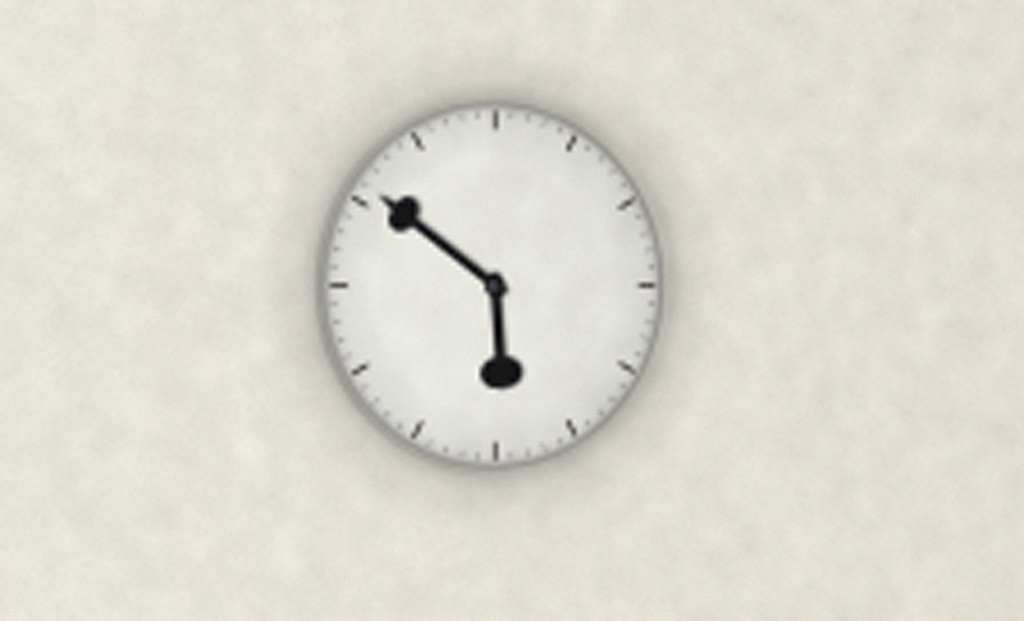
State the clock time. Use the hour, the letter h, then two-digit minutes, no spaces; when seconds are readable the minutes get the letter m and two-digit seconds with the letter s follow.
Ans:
5h51
